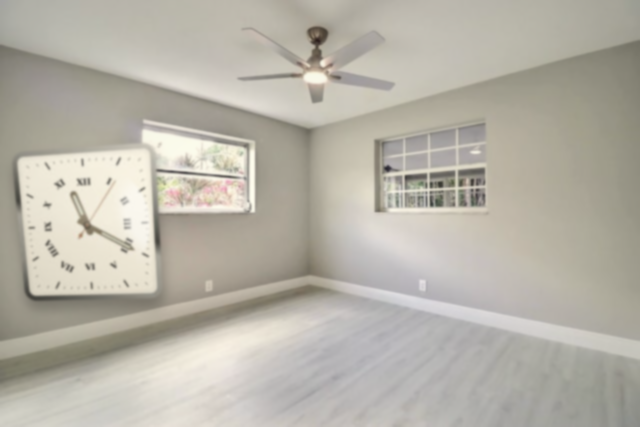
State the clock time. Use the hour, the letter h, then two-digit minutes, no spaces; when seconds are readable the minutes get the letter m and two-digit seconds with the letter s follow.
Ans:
11h20m06s
